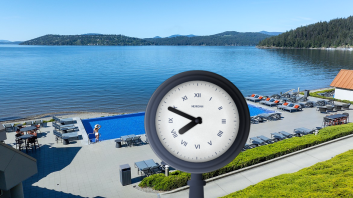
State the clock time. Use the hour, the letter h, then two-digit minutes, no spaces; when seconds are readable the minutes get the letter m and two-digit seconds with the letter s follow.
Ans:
7h49
